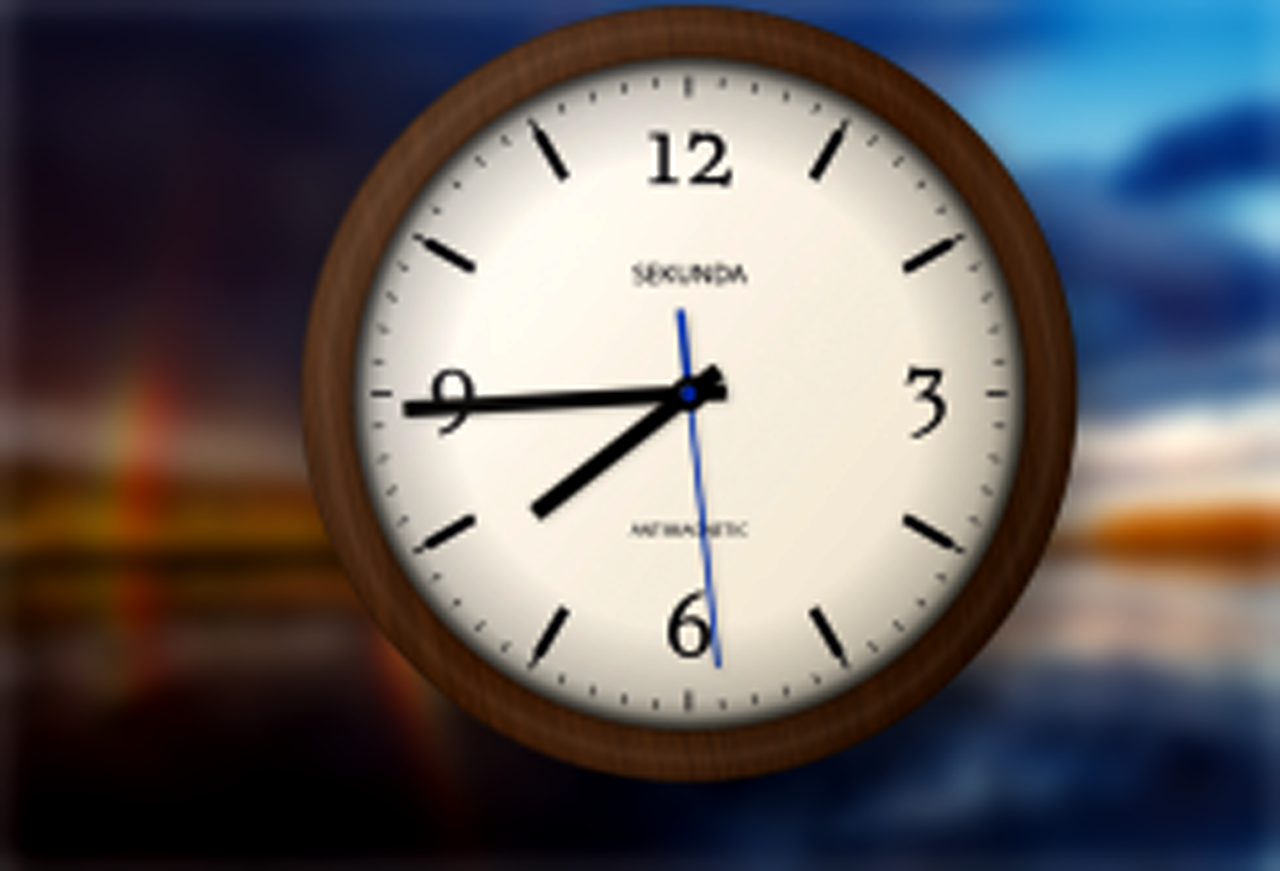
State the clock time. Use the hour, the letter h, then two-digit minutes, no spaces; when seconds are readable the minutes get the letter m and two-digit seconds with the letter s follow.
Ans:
7h44m29s
